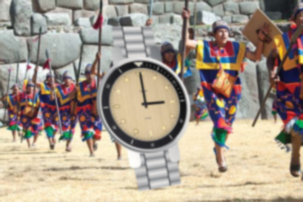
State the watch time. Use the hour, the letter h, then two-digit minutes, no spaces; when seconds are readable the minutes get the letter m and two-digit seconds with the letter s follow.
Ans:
3h00
